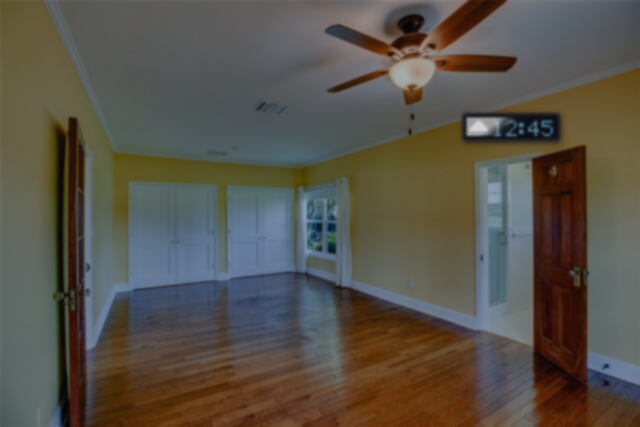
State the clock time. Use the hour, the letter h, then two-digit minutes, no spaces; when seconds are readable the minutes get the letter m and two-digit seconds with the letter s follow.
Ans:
12h45
